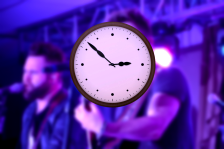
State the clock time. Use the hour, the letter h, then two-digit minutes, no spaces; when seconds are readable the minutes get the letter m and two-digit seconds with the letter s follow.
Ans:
2h52
